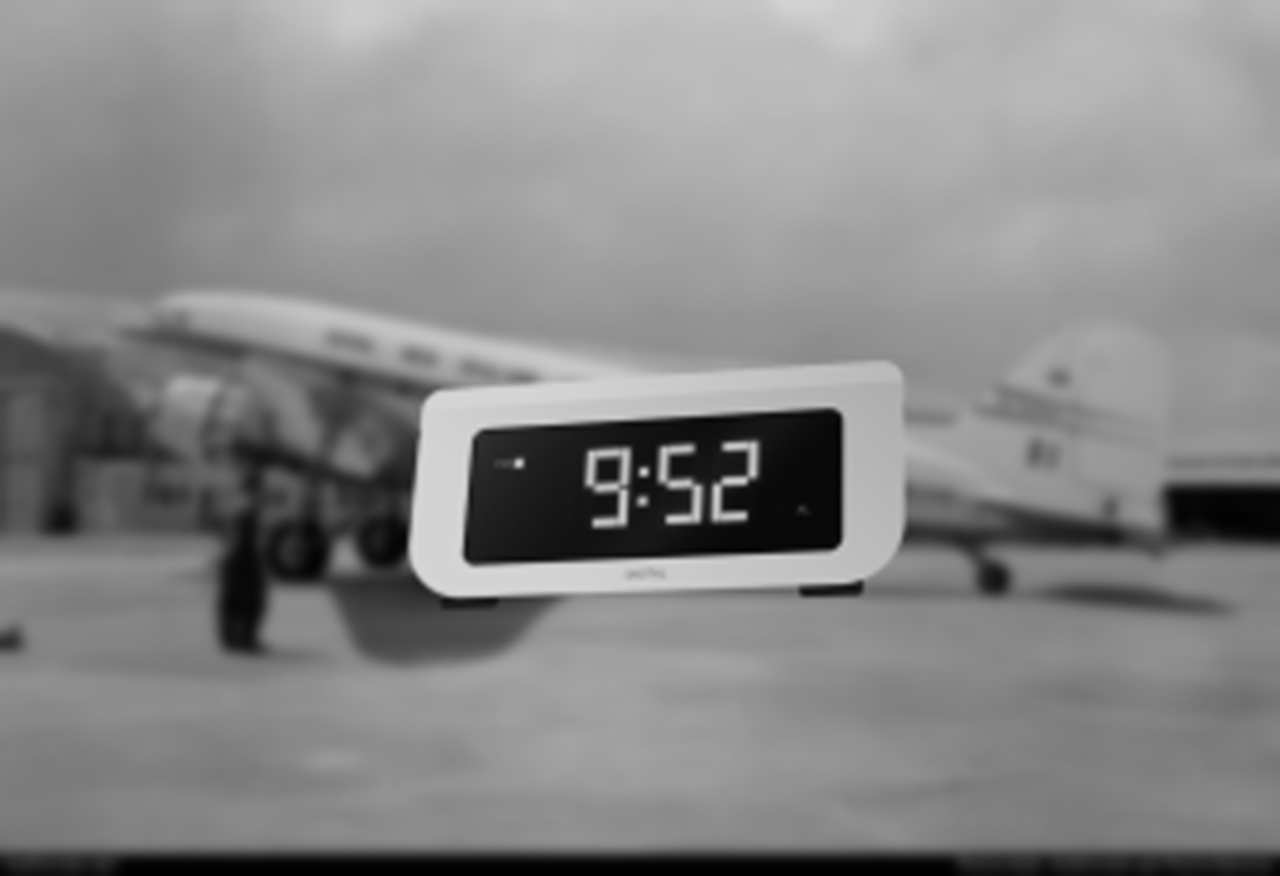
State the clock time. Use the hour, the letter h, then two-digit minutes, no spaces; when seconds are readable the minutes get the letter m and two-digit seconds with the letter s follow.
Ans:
9h52
